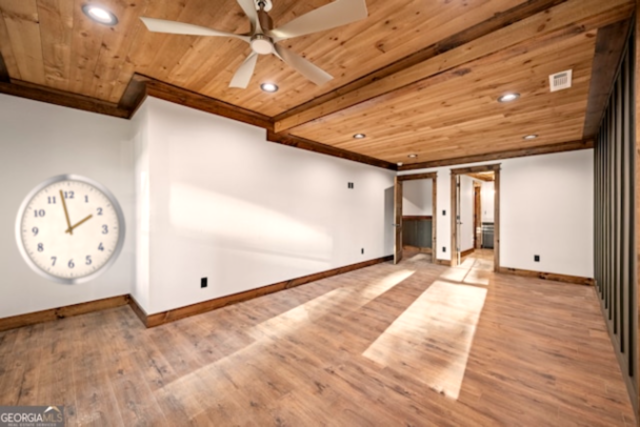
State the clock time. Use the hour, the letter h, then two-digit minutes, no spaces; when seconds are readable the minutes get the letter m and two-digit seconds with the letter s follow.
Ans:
1h58
